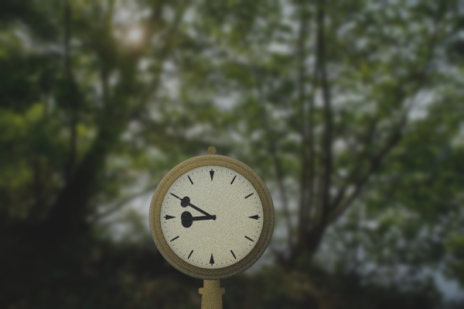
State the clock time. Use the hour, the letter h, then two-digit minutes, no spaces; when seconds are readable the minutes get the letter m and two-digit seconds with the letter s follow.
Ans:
8h50
